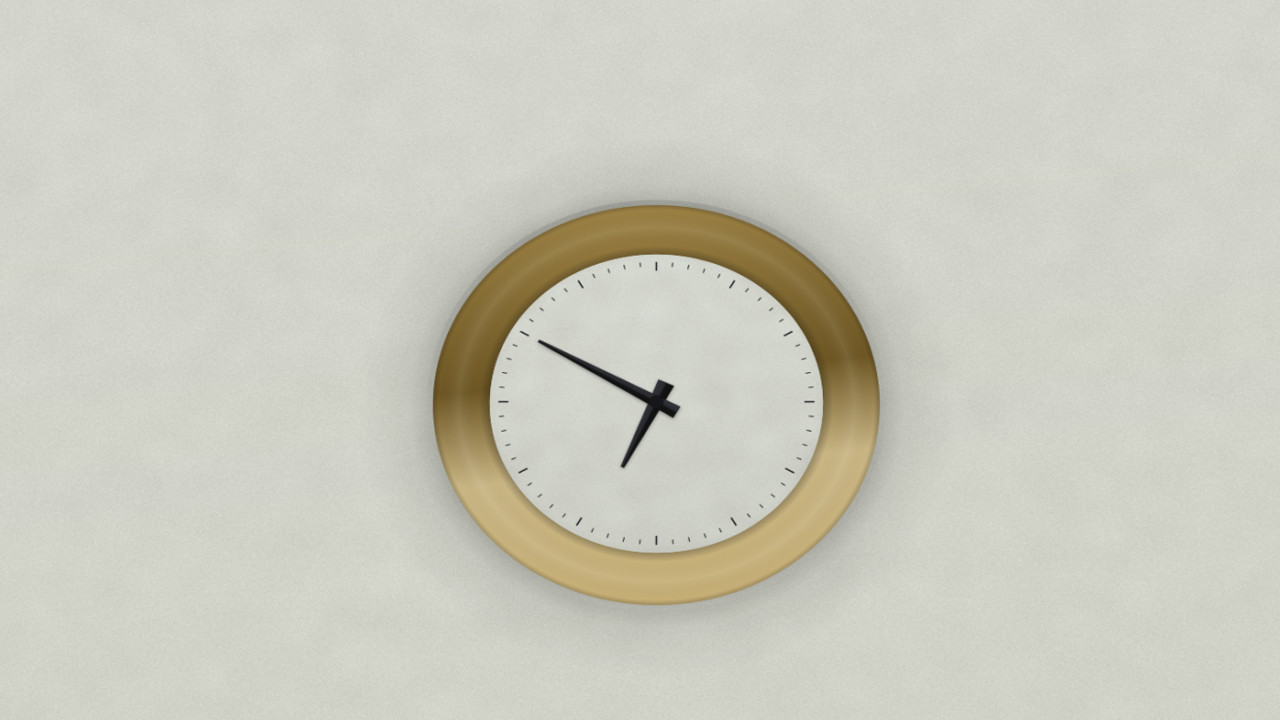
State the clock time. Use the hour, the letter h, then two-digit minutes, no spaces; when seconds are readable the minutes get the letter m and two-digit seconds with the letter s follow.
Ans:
6h50
